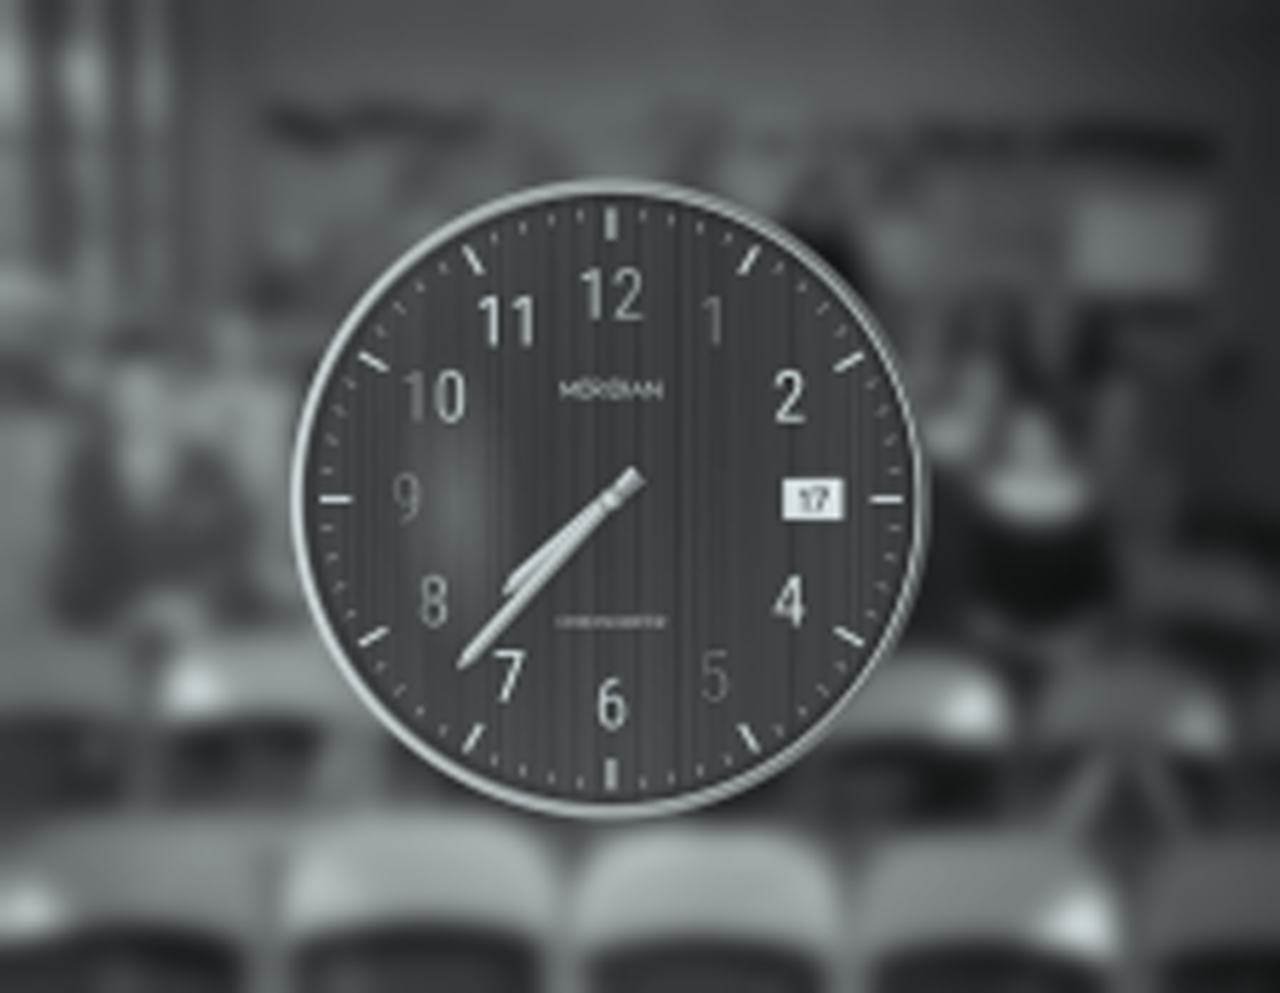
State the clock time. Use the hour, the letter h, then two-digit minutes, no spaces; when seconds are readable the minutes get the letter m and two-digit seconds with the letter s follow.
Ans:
7h37
